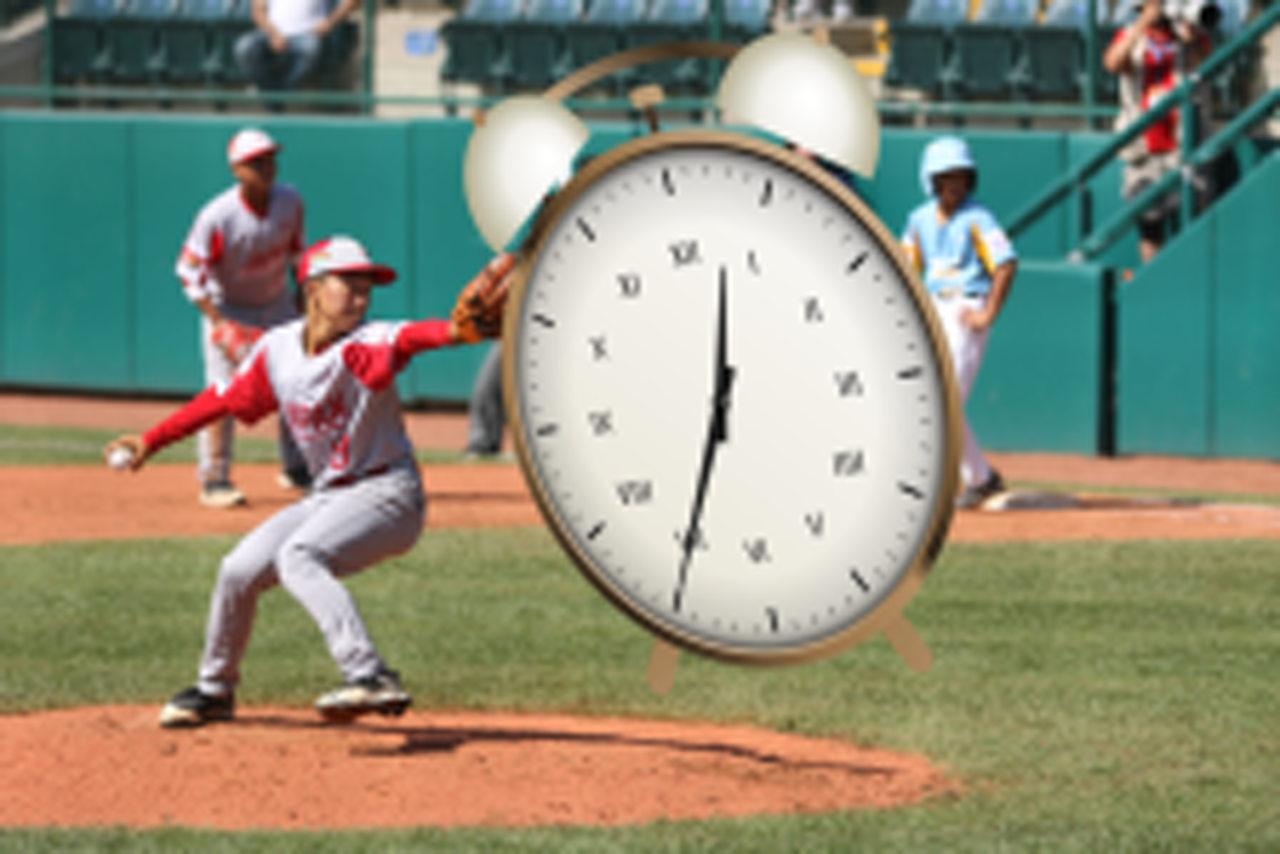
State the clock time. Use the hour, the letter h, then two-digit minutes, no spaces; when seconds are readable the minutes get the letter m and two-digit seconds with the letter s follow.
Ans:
12h35
